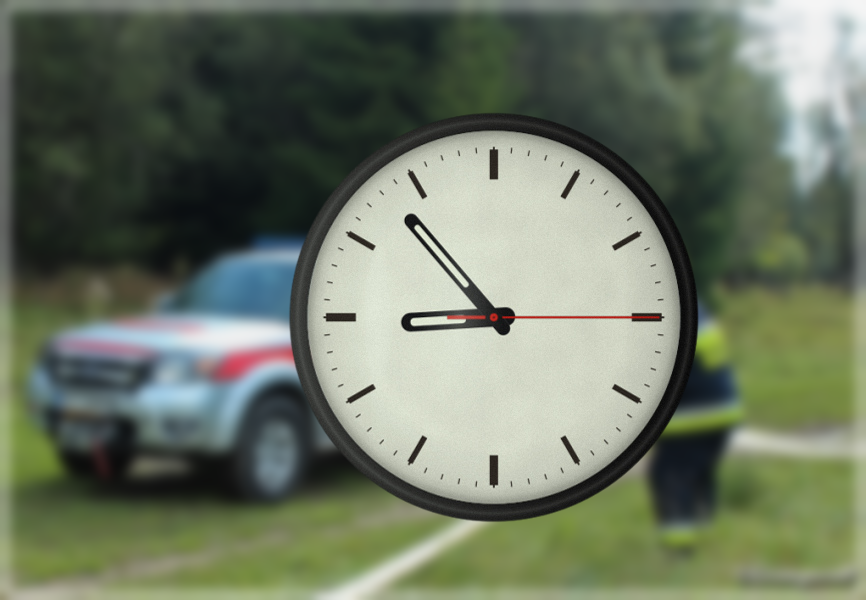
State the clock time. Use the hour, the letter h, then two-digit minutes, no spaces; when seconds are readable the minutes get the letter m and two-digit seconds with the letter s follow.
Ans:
8h53m15s
